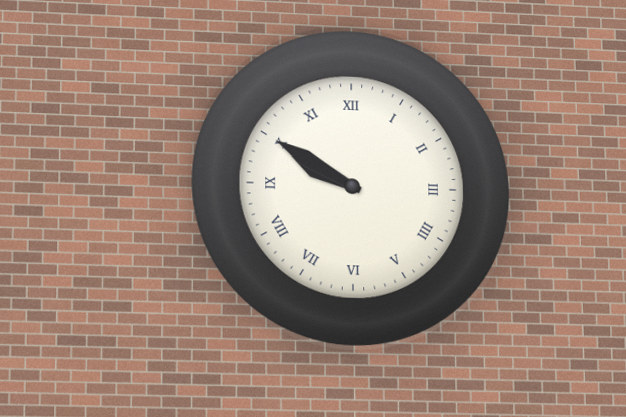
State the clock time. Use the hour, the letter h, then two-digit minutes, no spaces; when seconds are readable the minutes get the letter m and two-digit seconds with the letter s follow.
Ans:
9h50
